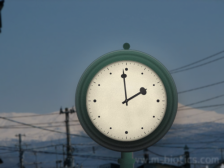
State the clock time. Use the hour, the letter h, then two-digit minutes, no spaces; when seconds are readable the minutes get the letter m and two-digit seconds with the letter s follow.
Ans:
1h59
